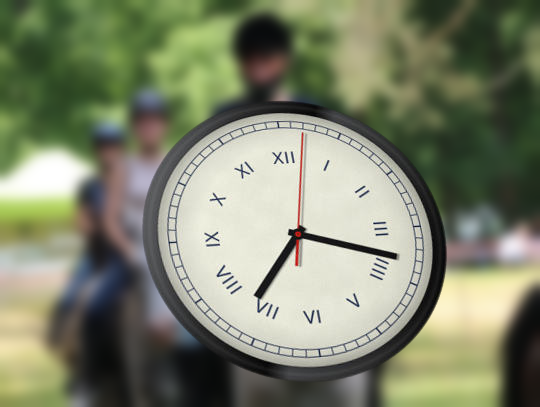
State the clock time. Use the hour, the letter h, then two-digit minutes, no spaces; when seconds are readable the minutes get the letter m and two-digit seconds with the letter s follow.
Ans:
7h18m02s
